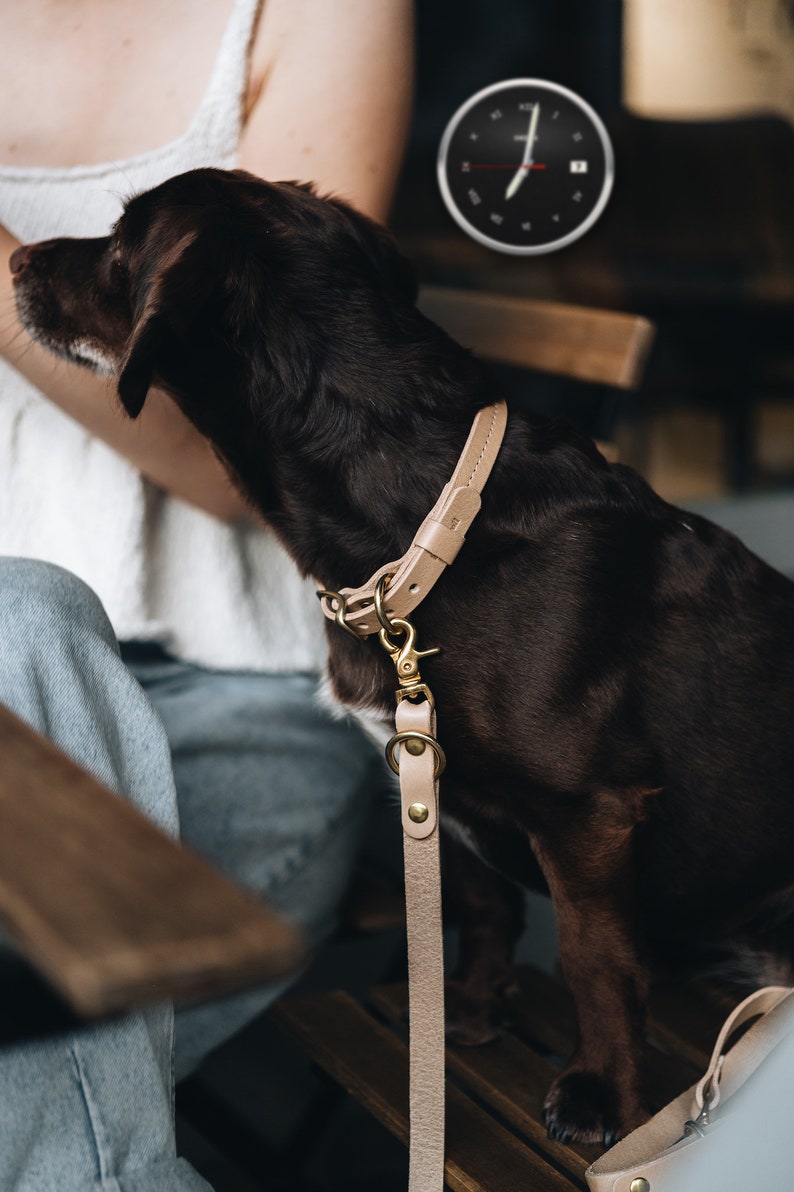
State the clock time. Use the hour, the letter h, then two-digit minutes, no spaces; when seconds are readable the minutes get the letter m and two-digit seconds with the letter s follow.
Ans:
7h01m45s
